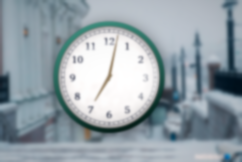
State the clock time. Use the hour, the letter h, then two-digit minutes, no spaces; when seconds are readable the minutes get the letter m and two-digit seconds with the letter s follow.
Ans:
7h02
